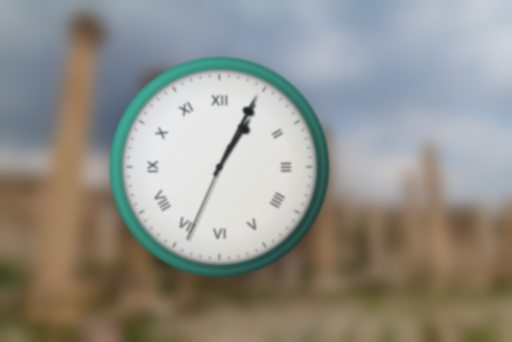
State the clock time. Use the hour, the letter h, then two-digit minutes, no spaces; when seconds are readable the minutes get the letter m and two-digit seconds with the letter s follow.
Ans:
1h04m34s
